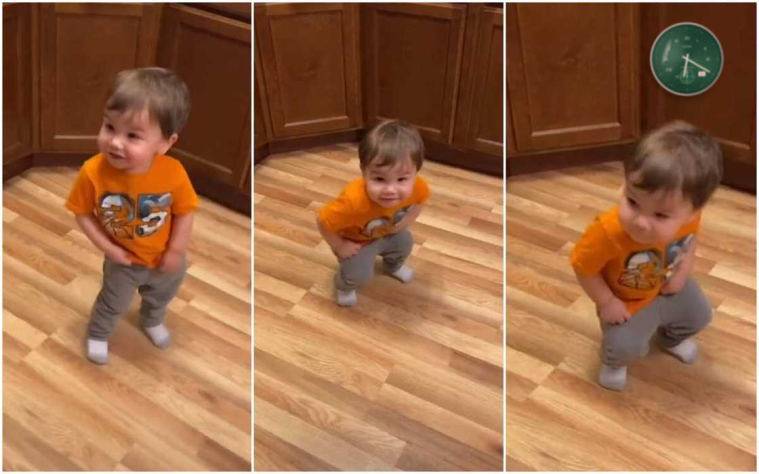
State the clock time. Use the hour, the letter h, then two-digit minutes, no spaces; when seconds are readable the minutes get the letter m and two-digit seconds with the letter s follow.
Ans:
6h20
